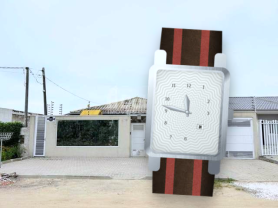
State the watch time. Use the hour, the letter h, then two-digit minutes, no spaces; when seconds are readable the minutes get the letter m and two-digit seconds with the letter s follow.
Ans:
11h47
